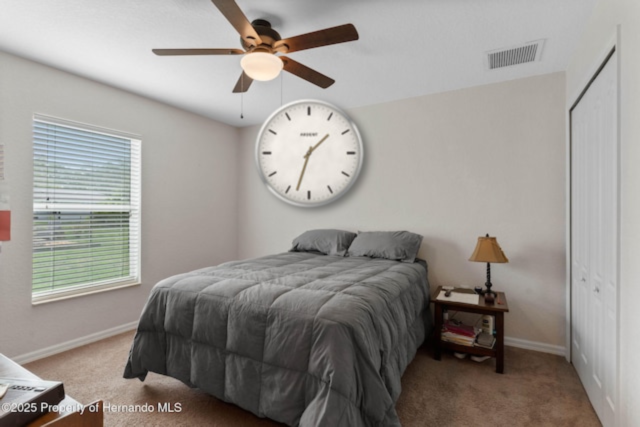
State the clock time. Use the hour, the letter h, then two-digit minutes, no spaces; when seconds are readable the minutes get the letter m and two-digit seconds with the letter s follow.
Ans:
1h33
